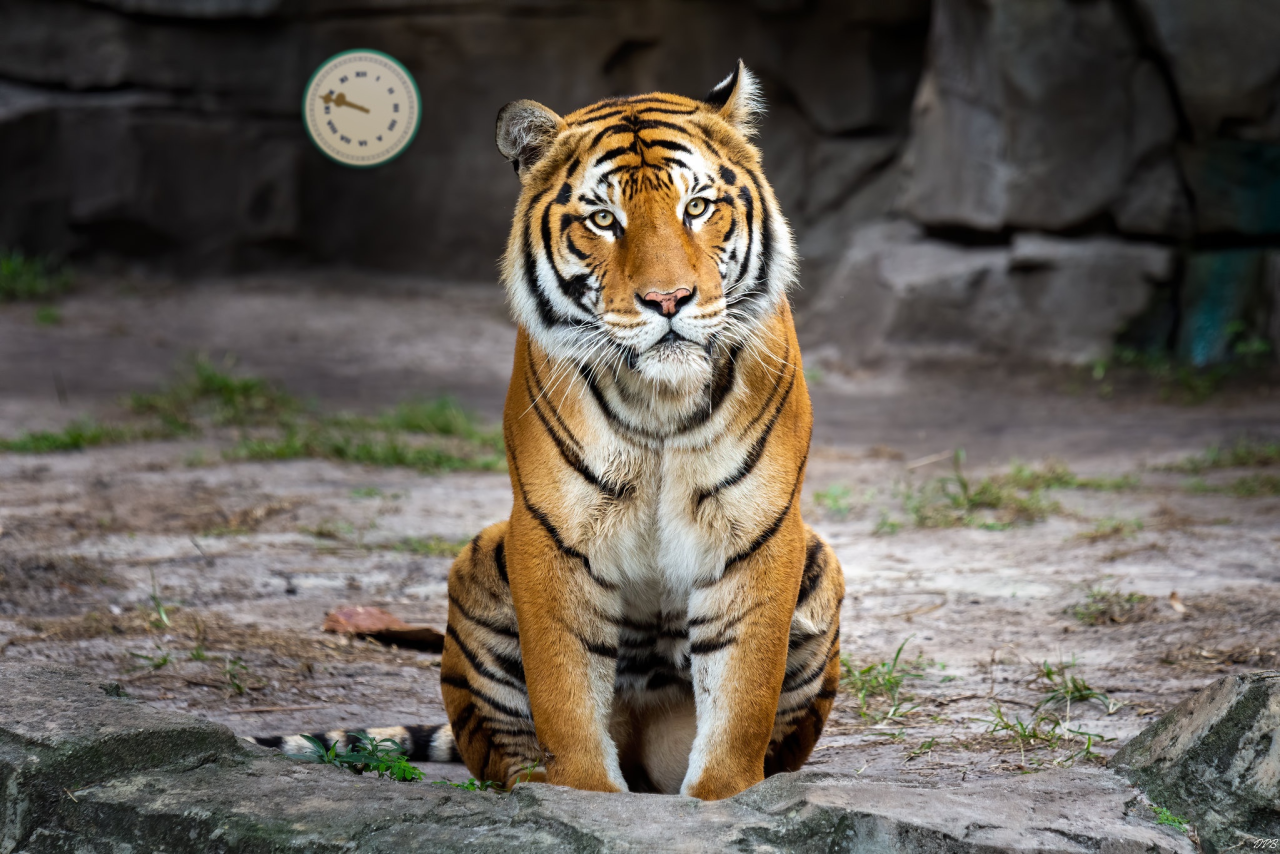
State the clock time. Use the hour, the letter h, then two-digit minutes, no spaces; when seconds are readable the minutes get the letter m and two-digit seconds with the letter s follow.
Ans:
9h48
